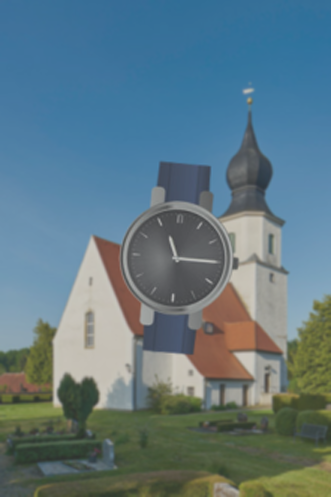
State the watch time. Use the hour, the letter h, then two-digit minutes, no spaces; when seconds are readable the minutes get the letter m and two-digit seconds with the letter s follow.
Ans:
11h15
